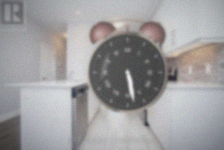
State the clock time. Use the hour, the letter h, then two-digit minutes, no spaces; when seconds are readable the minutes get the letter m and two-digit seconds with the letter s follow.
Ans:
5h28
